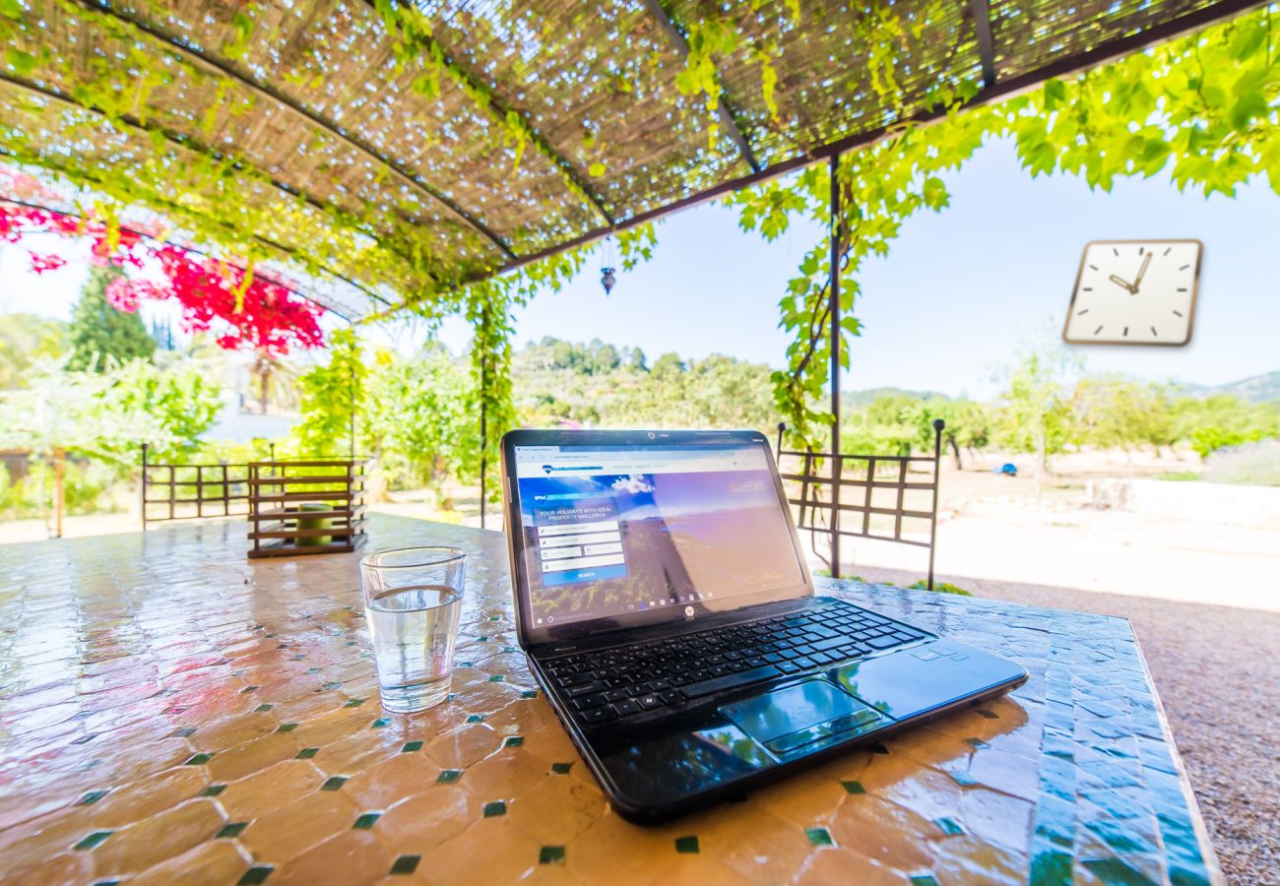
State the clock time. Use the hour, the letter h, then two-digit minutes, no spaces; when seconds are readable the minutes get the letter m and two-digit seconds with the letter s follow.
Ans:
10h02
